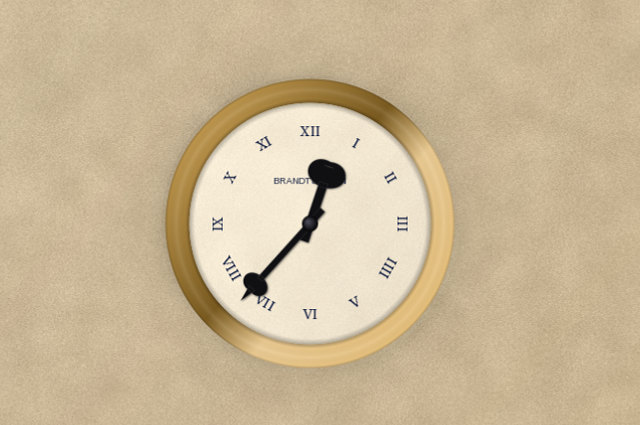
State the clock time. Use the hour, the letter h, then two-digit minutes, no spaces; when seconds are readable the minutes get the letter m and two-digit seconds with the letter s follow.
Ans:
12h37
